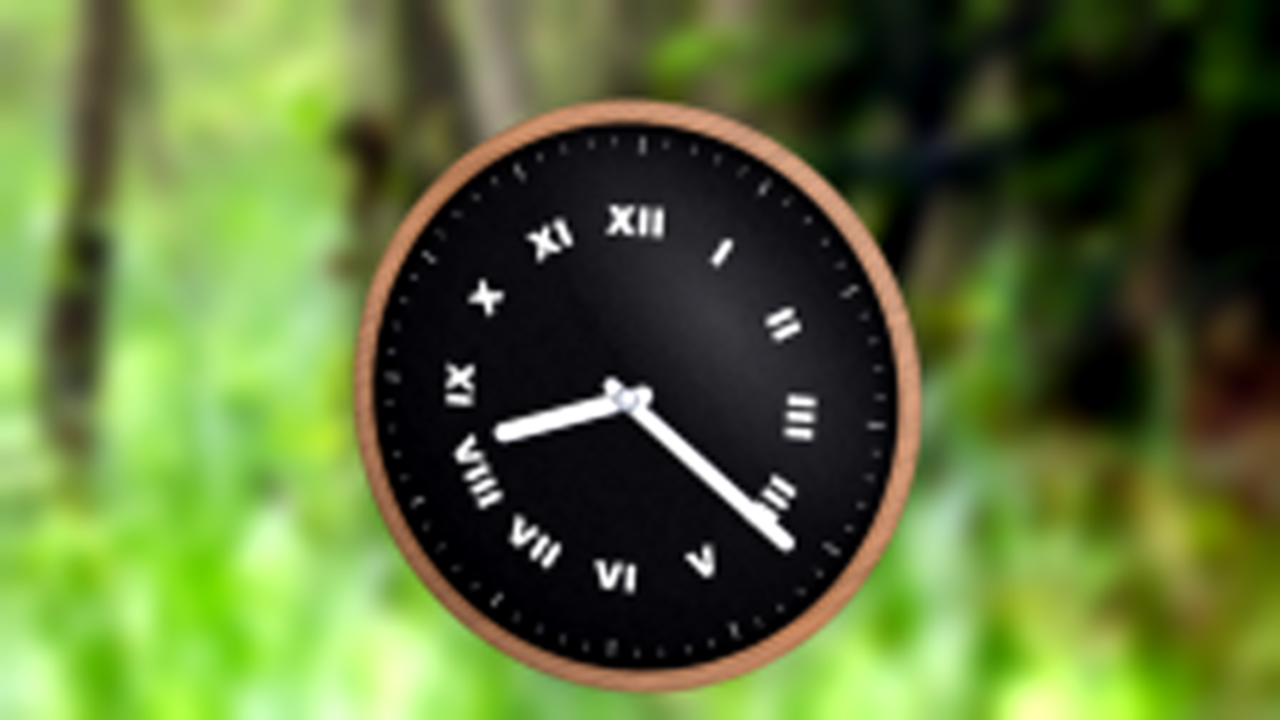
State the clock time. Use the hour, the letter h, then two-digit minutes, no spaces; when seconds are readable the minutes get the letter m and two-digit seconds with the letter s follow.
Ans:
8h21
